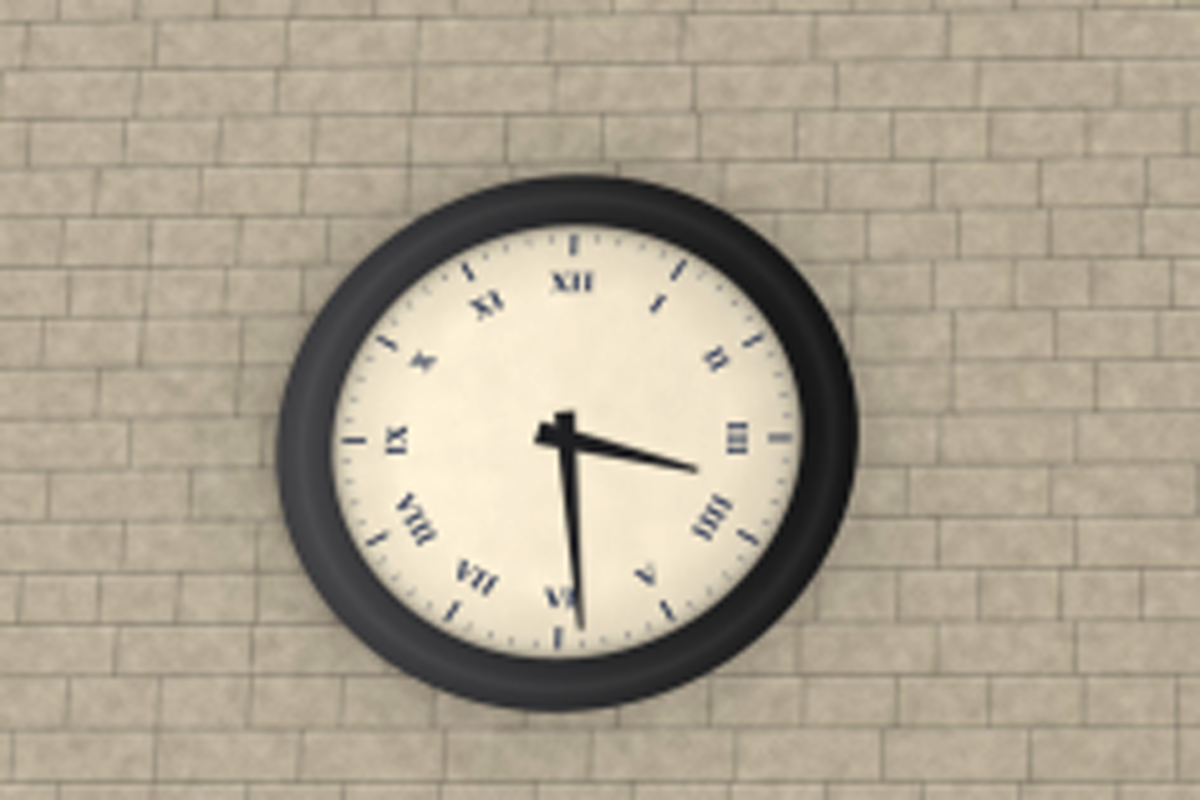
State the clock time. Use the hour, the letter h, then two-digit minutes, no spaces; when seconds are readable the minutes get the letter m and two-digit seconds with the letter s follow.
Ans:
3h29
